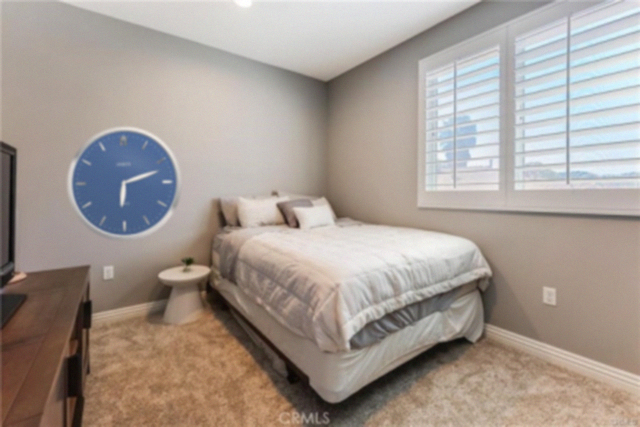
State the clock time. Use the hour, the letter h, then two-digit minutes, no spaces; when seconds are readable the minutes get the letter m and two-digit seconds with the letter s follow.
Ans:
6h12
